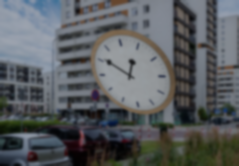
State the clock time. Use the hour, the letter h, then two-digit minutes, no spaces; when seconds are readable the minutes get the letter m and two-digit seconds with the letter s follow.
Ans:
12h51
